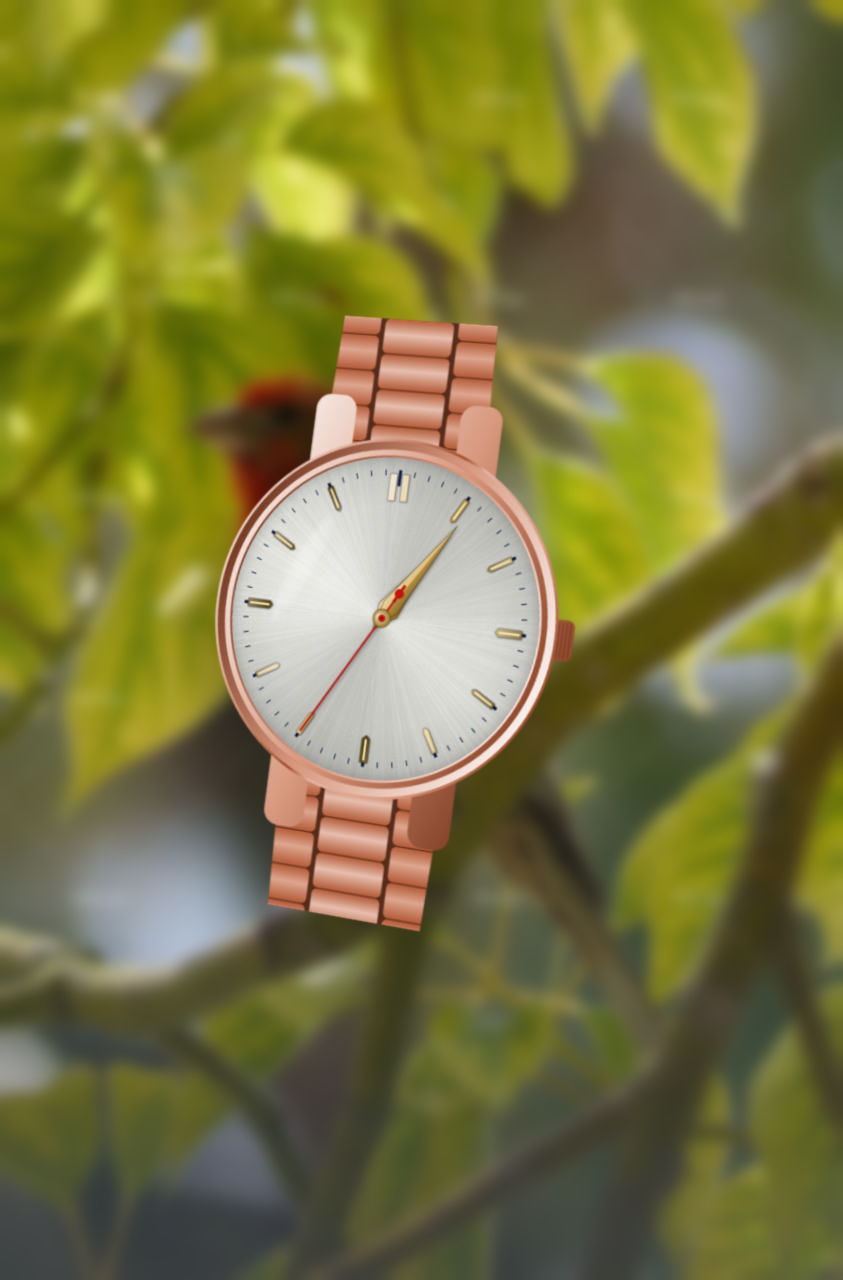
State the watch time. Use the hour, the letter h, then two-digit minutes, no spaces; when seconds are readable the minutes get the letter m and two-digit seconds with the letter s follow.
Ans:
1h05m35s
